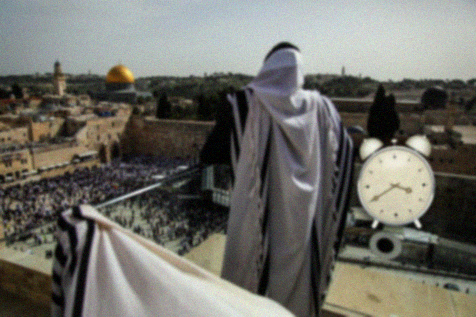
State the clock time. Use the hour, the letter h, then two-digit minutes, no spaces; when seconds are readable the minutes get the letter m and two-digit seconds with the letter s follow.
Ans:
3h40
